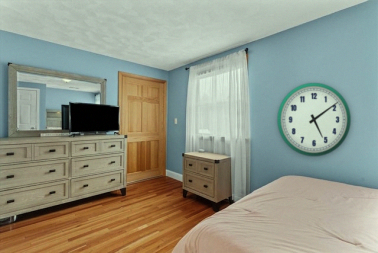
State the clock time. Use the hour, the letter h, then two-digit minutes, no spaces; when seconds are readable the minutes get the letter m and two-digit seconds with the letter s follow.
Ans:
5h09
